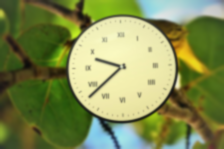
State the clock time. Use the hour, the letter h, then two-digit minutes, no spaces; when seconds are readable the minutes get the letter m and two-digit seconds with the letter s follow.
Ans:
9h38
